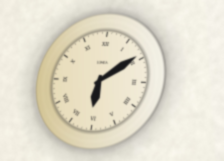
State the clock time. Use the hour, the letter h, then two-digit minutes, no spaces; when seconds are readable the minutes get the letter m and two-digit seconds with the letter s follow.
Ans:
6h09
